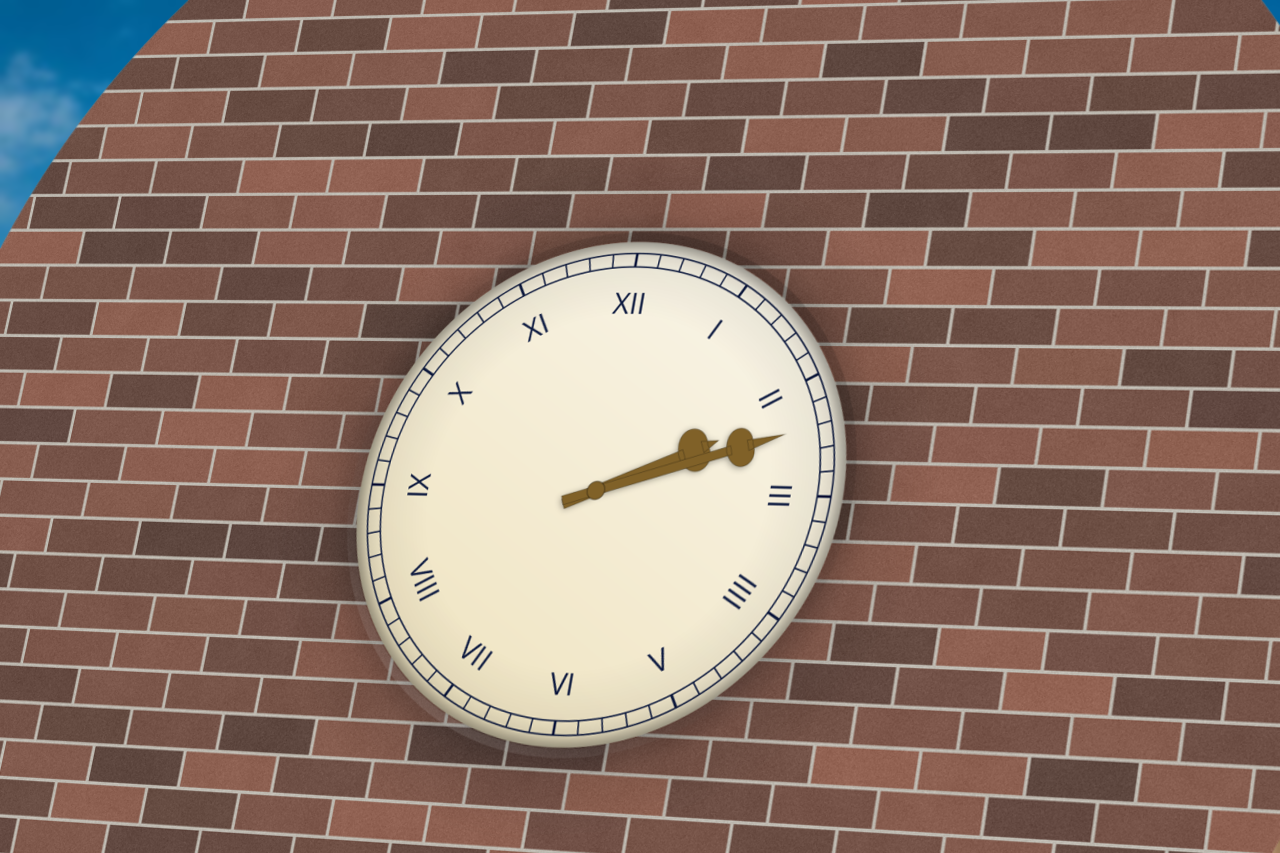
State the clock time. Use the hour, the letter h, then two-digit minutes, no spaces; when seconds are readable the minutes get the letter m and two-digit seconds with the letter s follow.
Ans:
2h12
